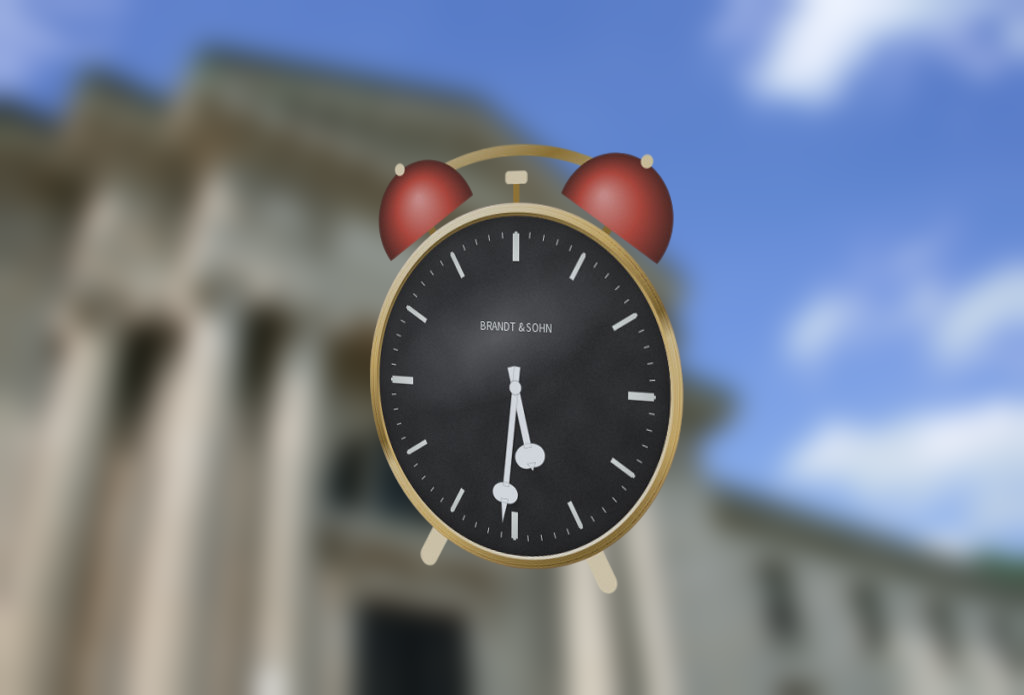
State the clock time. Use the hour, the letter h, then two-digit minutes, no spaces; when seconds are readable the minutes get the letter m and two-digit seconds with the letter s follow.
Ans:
5h31
